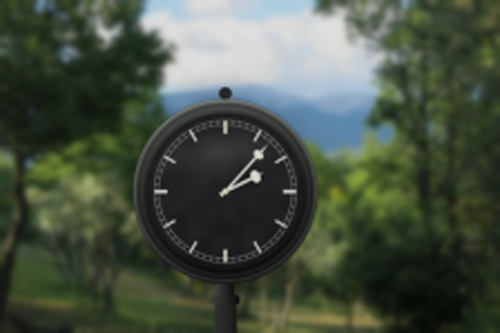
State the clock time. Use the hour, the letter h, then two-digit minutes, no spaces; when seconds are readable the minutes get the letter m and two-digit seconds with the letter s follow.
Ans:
2h07
